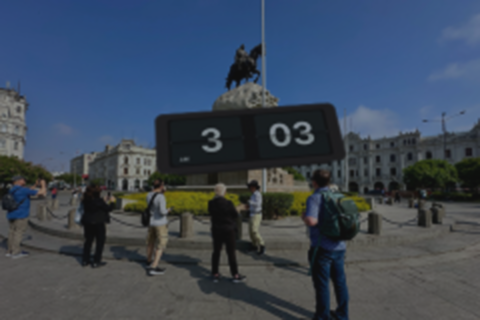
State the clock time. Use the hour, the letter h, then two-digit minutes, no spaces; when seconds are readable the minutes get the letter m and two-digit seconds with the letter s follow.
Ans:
3h03
